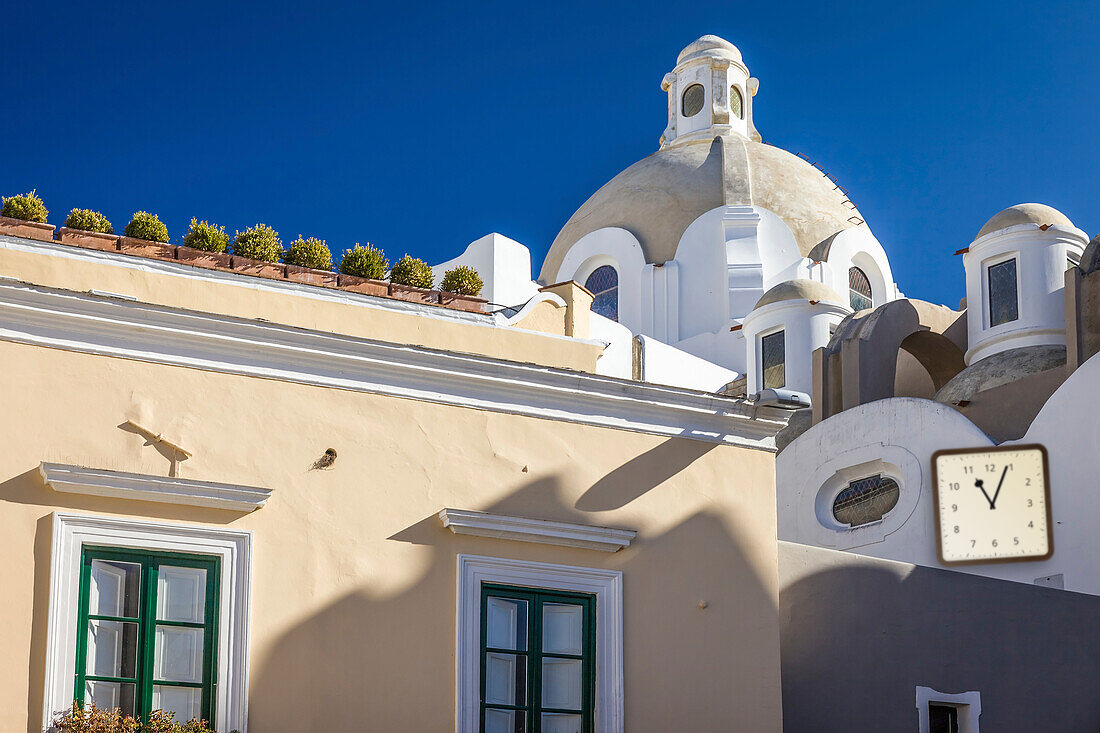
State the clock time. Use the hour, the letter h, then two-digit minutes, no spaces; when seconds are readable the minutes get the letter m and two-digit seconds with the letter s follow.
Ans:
11h04
